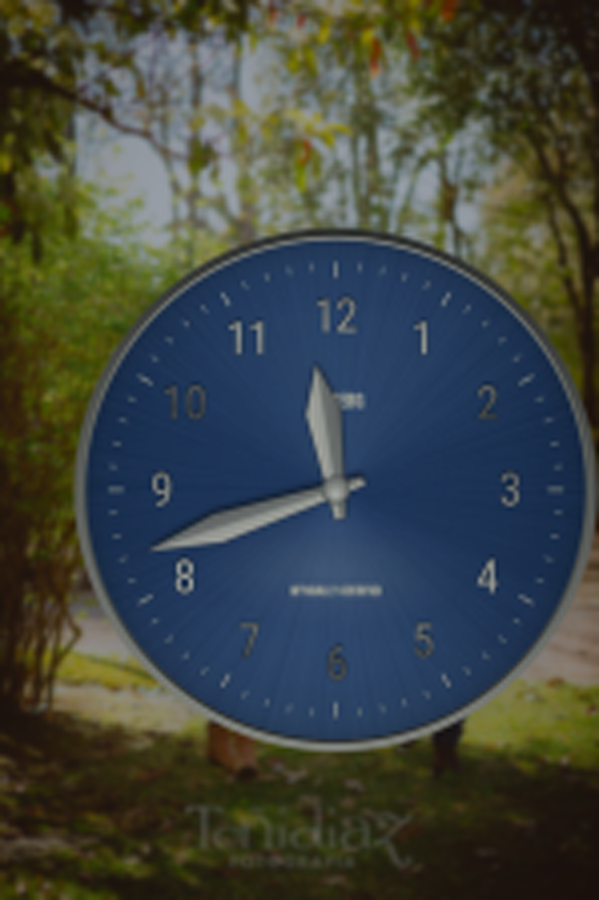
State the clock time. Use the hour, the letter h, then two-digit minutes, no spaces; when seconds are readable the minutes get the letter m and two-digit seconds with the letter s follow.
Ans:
11h42
